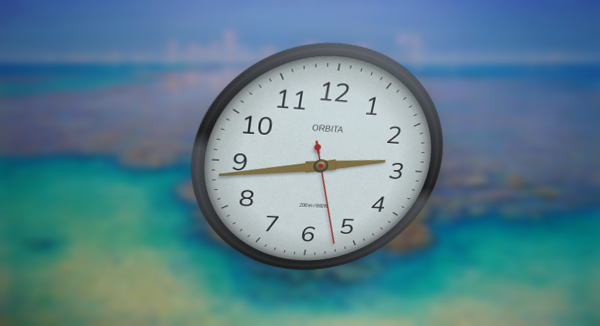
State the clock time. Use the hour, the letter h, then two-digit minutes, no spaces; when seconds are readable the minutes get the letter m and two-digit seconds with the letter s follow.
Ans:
2h43m27s
